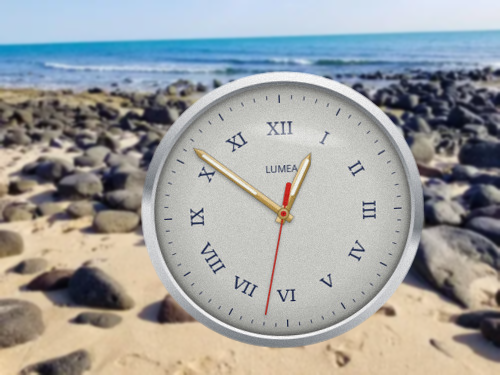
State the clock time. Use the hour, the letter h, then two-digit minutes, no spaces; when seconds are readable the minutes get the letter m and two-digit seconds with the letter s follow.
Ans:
12h51m32s
